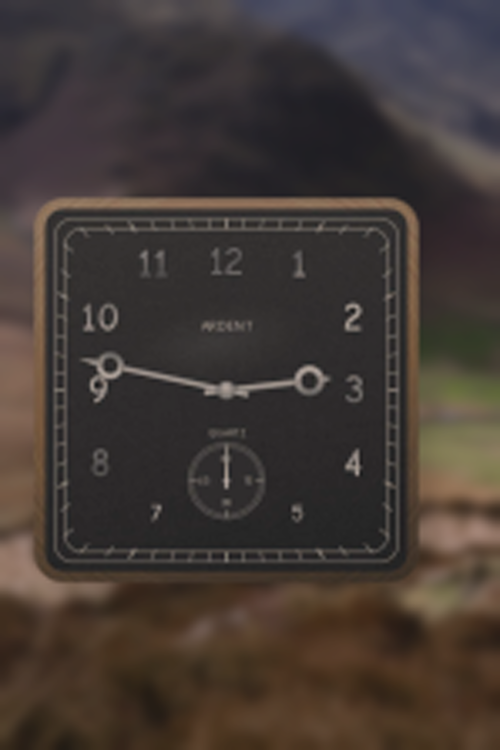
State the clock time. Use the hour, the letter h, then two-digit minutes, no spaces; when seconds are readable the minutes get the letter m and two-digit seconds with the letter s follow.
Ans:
2h47
